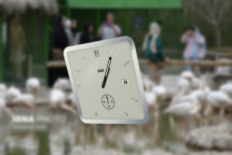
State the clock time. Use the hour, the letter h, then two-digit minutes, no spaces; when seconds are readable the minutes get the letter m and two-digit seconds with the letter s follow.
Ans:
1h05
